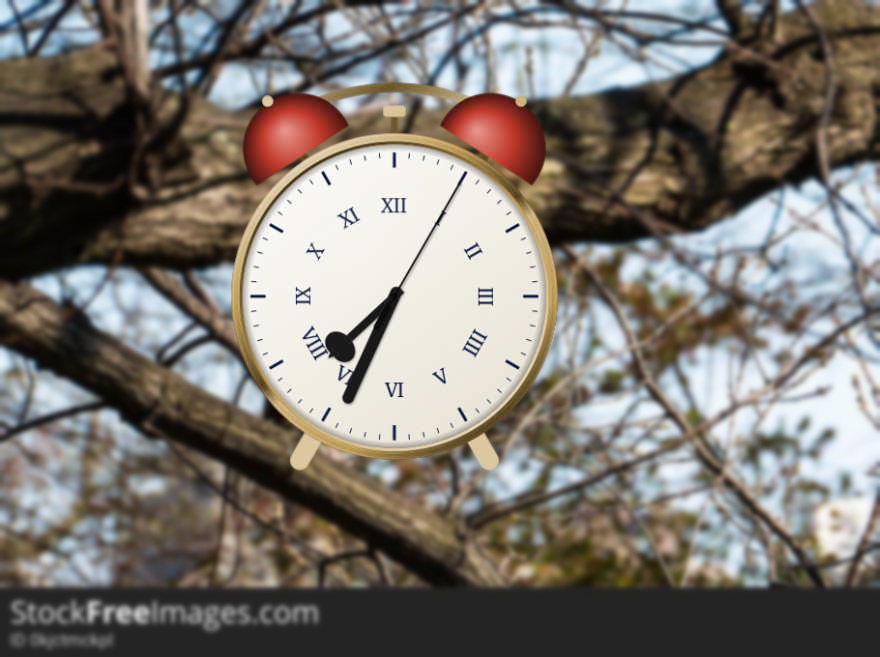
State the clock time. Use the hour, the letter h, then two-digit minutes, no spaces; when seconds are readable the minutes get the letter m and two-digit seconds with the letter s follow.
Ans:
7h34m05s
